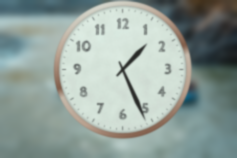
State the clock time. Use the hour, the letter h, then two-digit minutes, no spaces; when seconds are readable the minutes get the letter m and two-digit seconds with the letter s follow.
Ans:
1h26
